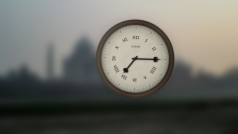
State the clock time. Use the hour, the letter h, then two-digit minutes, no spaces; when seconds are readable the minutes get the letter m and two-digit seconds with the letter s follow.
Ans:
7h15
